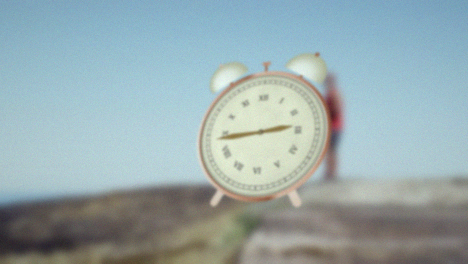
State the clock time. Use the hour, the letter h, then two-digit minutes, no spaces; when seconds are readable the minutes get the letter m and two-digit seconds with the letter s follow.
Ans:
2h44
